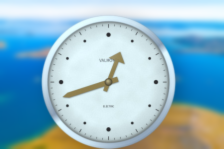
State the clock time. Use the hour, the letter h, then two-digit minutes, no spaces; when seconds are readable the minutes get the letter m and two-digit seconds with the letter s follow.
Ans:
12h42
